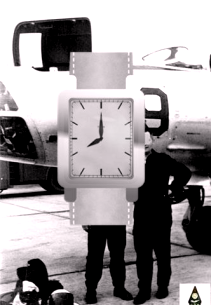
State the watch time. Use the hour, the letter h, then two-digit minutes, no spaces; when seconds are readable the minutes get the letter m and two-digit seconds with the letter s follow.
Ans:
8h00
